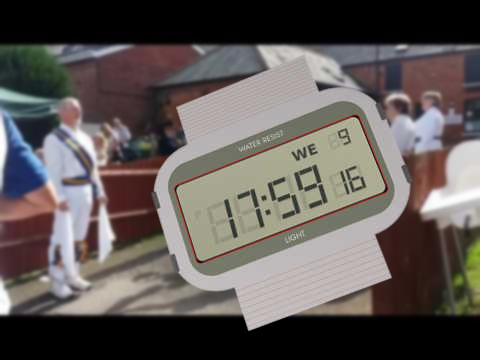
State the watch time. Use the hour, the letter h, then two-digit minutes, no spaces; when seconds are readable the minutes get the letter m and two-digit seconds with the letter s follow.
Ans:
17h59m16s
